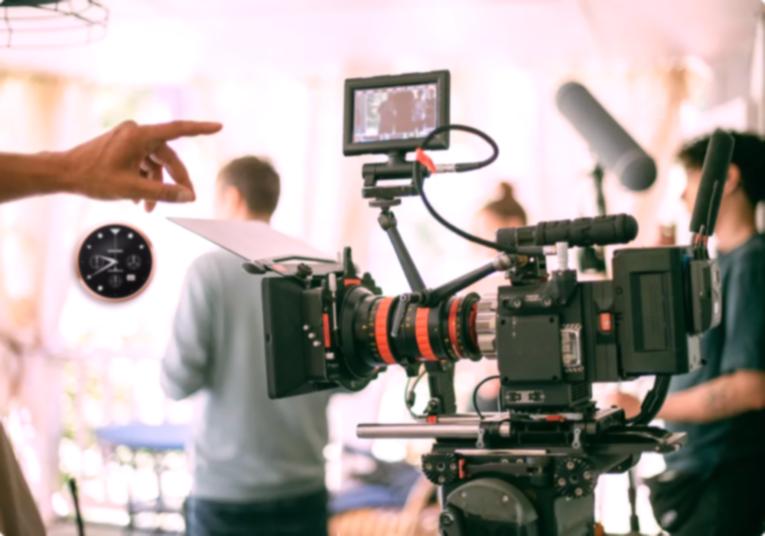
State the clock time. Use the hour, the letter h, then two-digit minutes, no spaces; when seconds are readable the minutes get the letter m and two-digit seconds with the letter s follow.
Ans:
9h40
